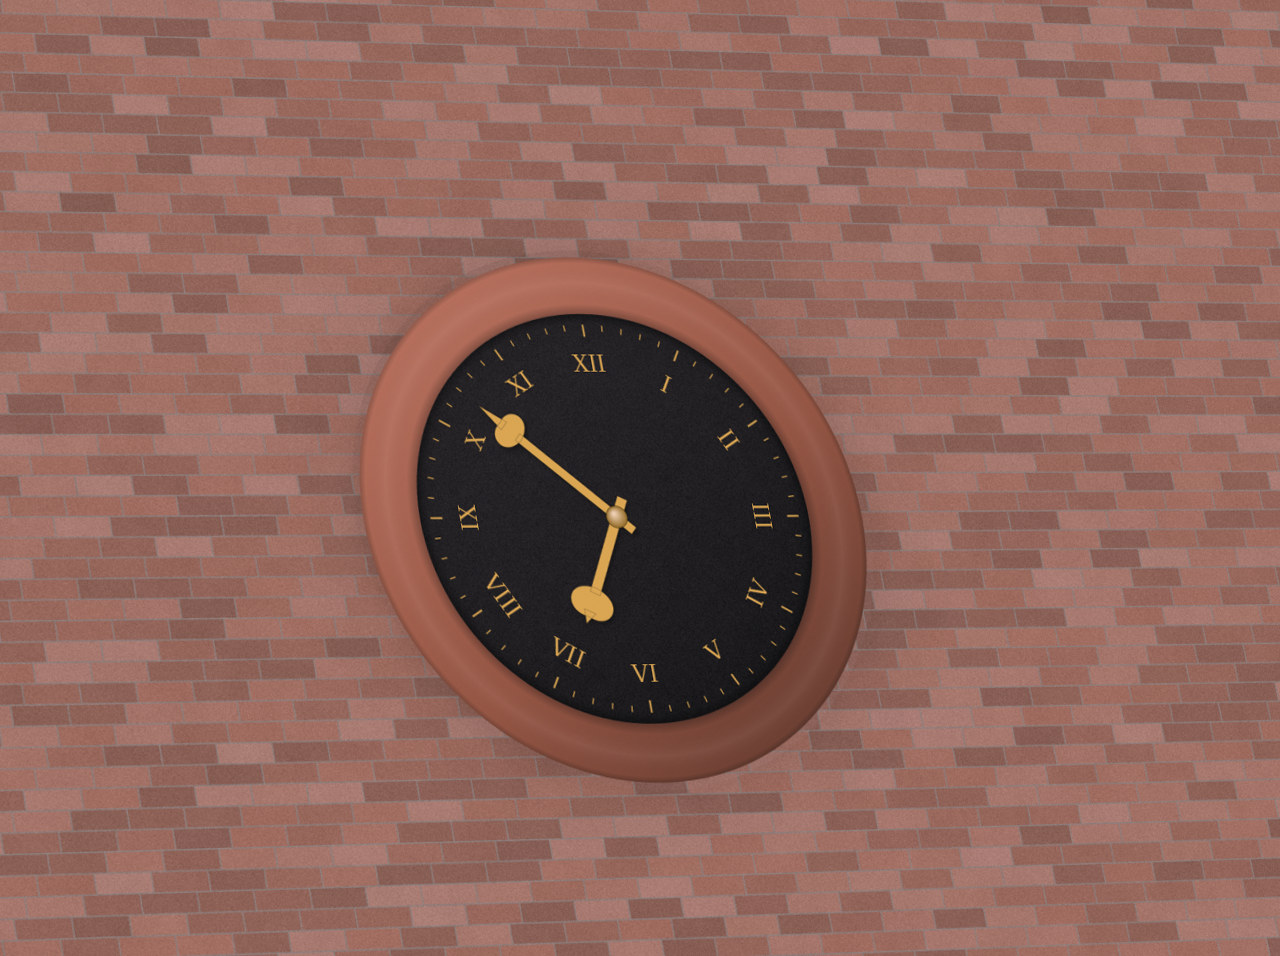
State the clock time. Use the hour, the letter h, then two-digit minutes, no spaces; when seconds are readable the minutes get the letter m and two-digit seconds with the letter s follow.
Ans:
6h52
